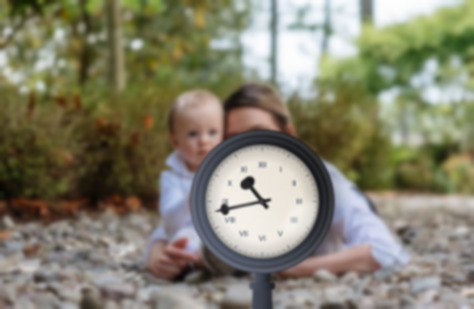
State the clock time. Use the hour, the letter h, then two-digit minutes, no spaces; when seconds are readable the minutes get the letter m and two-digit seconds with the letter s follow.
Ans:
10h43
